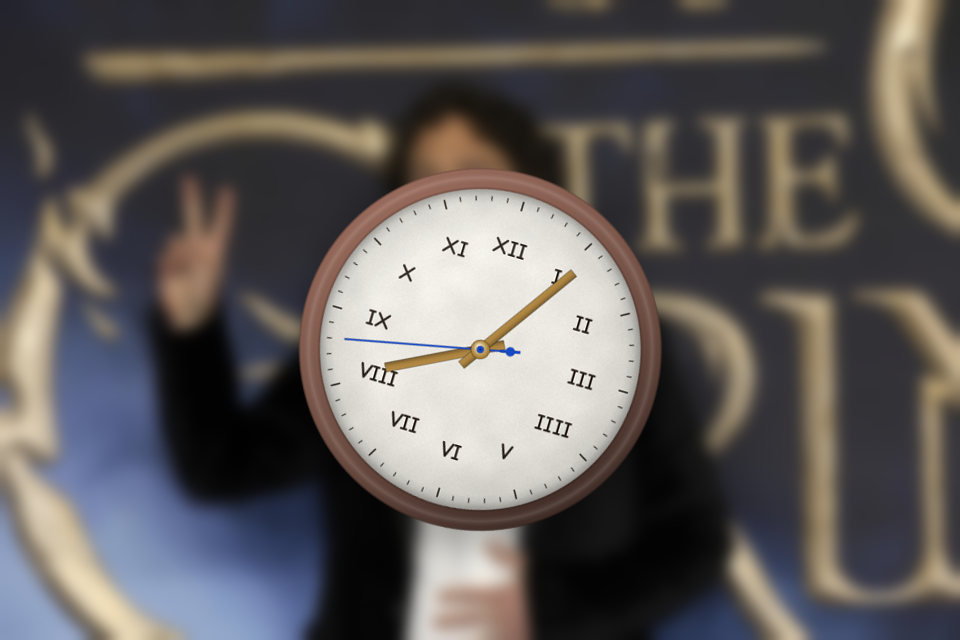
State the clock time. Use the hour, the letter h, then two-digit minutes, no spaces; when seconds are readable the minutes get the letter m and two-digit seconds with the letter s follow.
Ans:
8h05m43s
